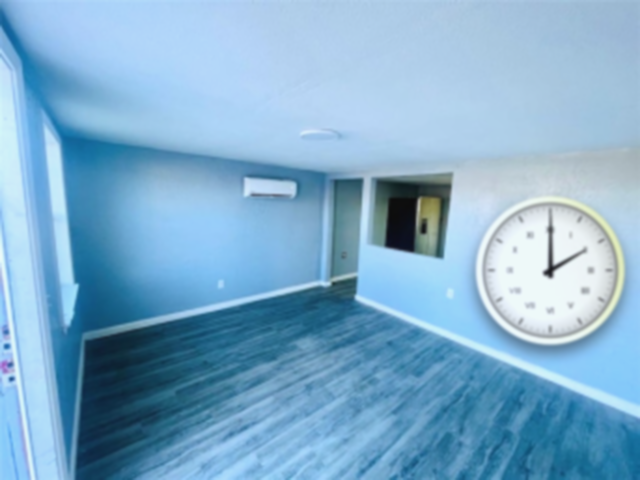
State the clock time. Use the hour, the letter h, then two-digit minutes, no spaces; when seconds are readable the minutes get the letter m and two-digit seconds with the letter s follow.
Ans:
2h00
